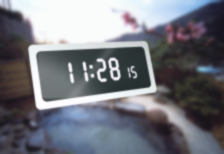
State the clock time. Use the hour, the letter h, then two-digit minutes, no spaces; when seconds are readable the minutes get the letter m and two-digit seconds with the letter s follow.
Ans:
11h28m15s
